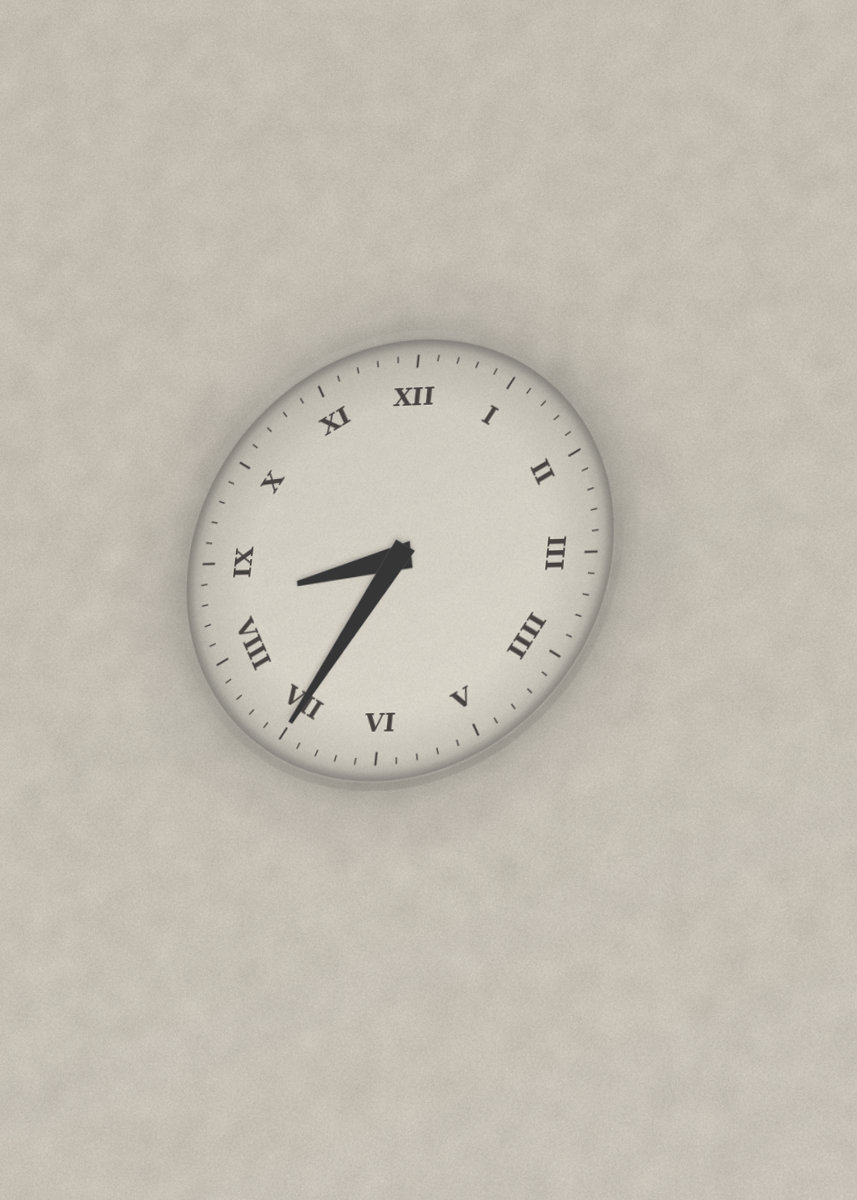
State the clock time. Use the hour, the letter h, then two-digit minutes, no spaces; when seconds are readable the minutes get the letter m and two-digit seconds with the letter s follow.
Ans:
8h35
